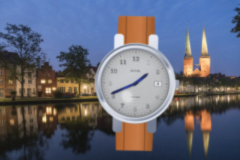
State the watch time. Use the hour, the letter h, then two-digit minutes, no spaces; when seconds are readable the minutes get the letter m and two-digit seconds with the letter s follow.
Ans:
1h41
